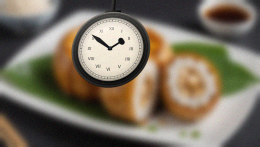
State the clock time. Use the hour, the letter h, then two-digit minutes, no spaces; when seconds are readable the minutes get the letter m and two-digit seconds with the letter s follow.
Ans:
1h51
